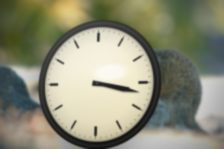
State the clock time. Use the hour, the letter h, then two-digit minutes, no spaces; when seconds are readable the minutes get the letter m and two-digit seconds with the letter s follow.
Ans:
3h17
